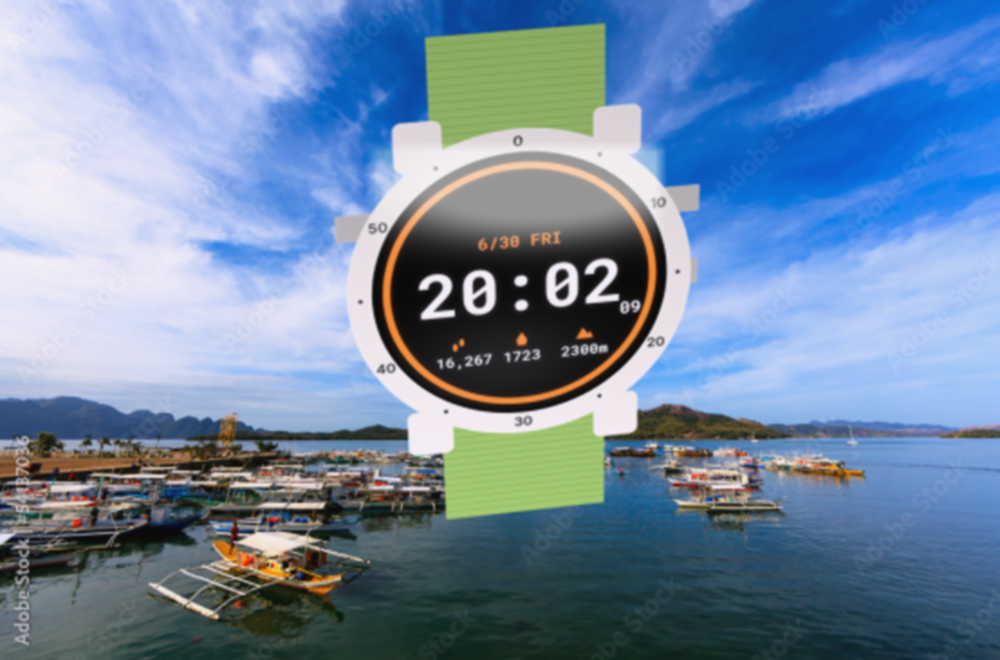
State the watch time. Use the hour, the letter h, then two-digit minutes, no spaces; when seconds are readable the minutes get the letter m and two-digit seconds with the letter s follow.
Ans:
20h02m09s
